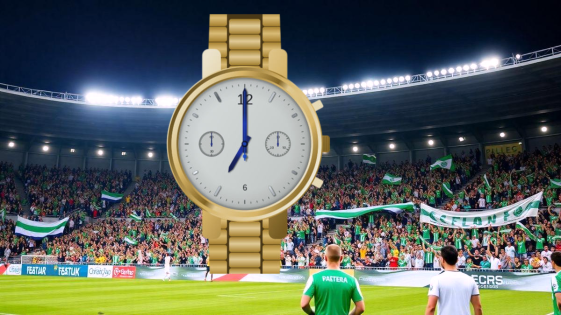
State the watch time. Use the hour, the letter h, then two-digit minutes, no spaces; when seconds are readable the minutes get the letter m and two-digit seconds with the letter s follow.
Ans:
7h00
